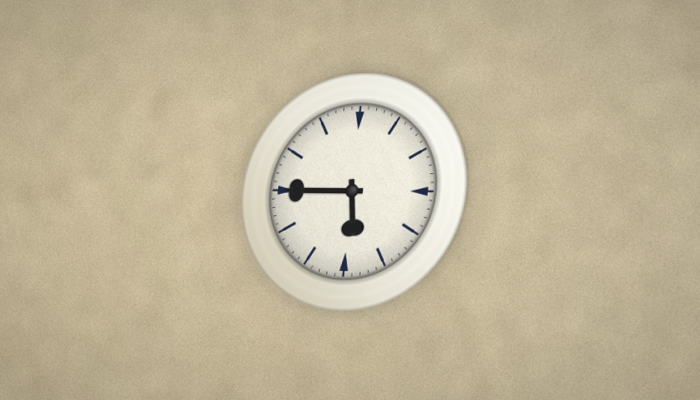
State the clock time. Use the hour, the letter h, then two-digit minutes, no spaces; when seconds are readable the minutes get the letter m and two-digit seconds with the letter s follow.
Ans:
5h45
